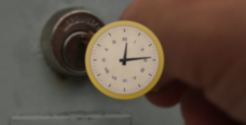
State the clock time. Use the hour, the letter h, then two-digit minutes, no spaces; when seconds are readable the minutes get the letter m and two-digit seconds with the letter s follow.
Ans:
12h14
